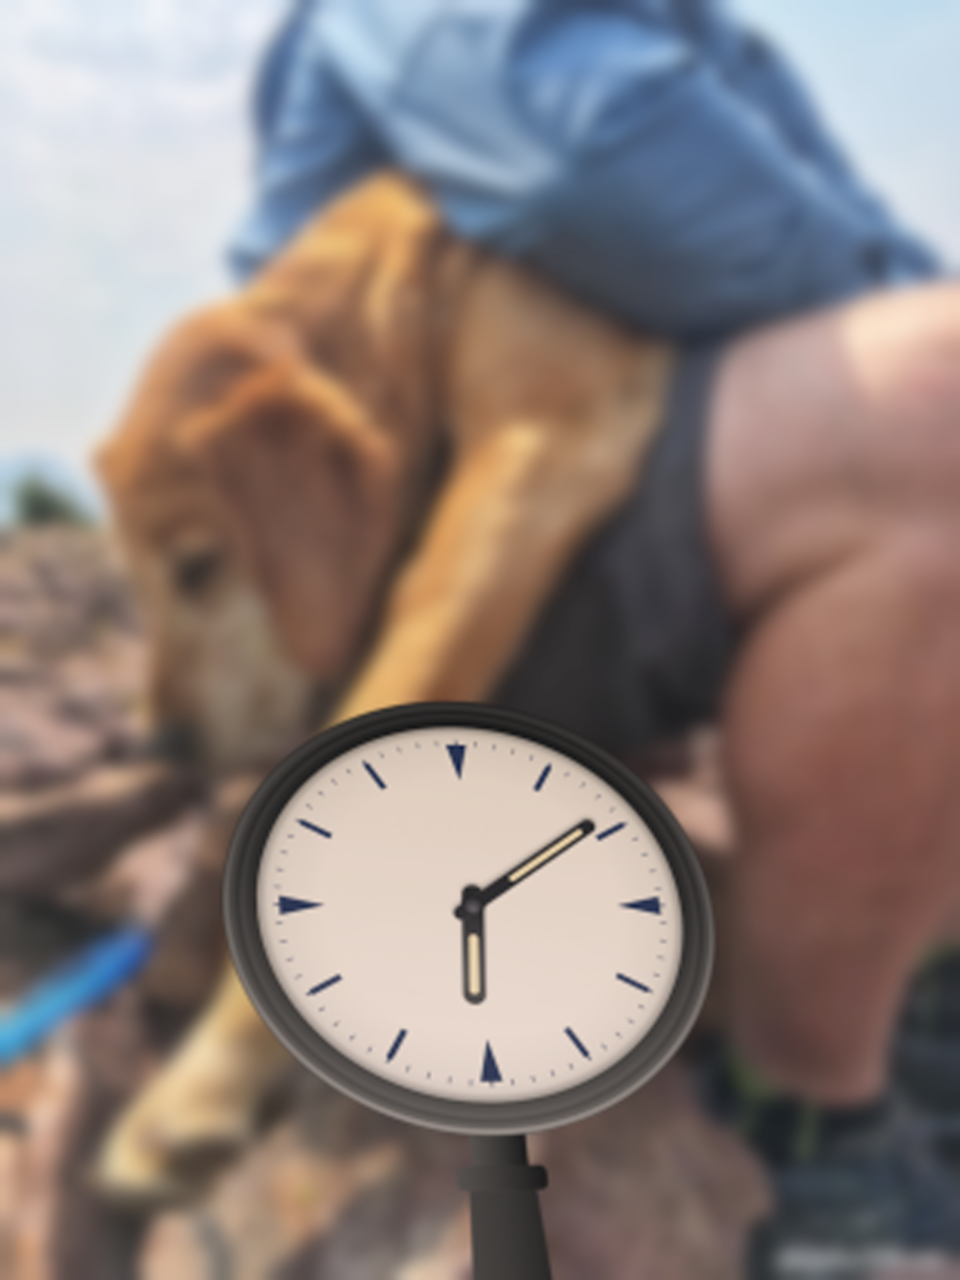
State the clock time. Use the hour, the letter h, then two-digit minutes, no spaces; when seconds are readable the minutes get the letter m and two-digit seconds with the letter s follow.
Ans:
6h09
